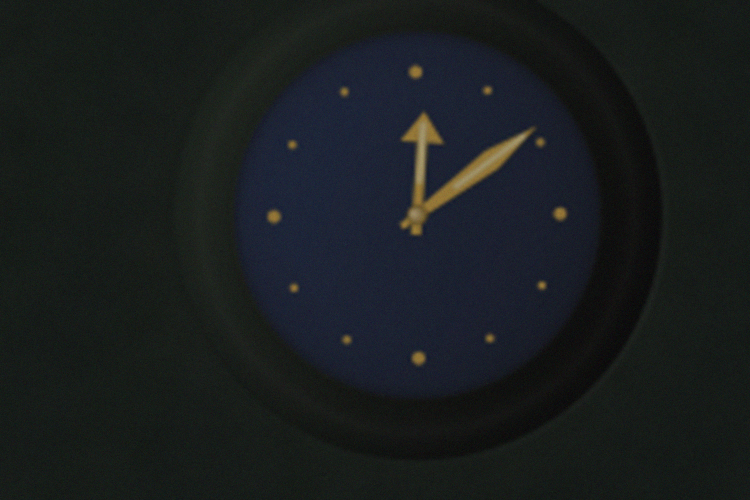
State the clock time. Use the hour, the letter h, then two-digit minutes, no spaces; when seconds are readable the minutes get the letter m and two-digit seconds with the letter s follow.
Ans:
12h09
